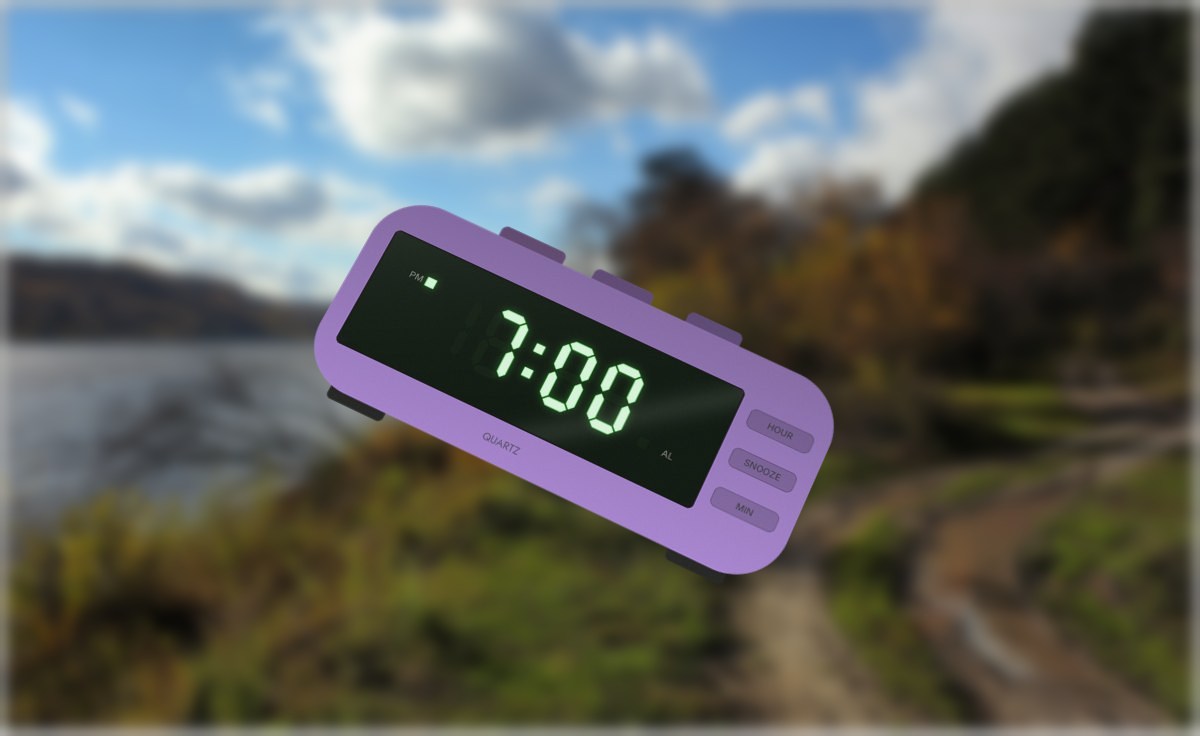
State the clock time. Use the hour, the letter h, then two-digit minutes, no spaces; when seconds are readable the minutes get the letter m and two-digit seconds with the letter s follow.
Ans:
7h00
